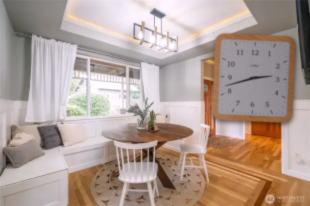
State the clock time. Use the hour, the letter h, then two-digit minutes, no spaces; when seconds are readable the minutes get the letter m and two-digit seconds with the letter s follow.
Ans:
2h42
